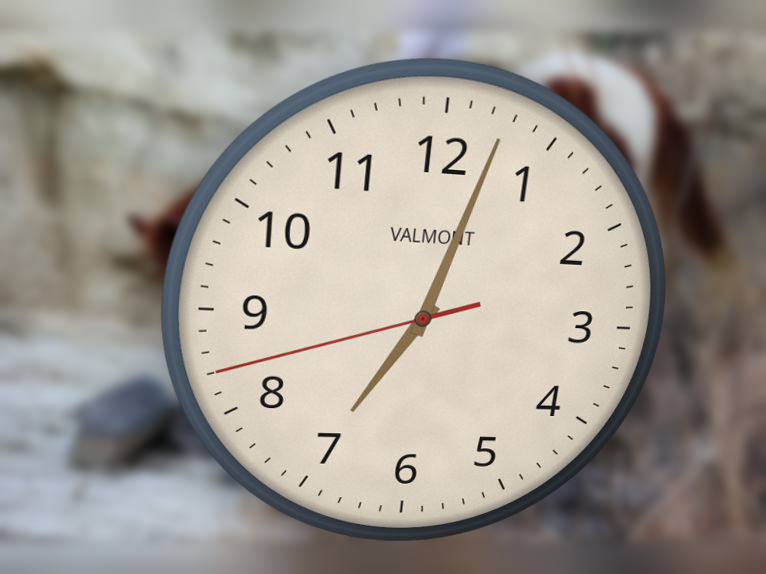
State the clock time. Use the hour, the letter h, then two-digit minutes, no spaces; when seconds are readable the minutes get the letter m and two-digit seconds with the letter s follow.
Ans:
7h02m42s
